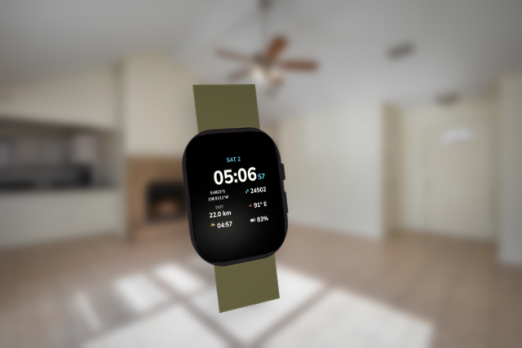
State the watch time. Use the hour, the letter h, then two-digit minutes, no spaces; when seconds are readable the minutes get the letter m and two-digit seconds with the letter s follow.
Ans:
5h06
